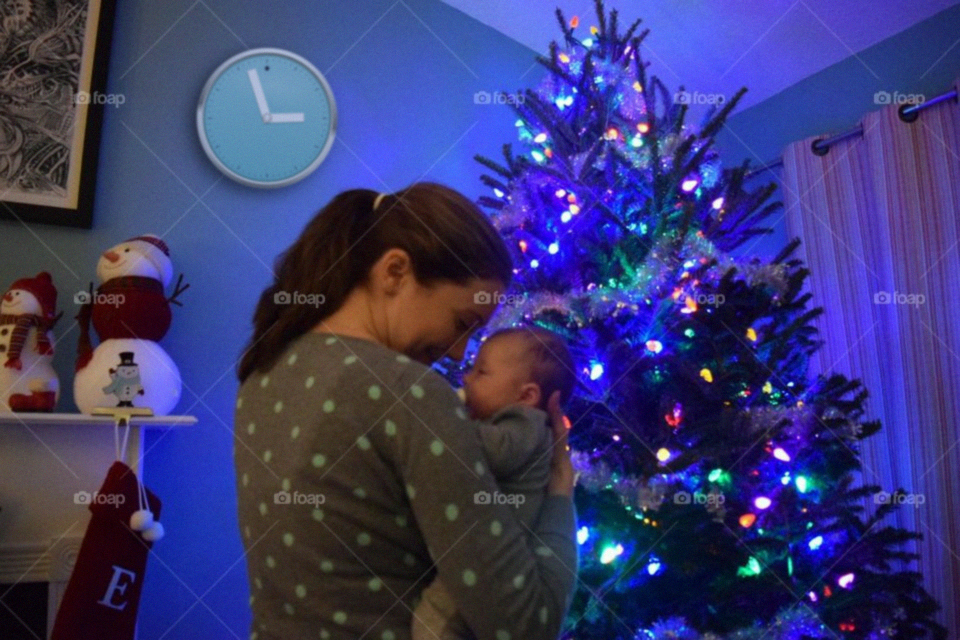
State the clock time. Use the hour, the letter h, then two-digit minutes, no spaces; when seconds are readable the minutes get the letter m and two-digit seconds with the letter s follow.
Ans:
2h57
